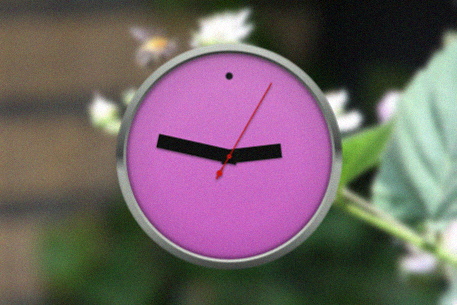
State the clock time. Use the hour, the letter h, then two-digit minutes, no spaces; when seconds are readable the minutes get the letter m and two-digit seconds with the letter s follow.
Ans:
2h47m05s
